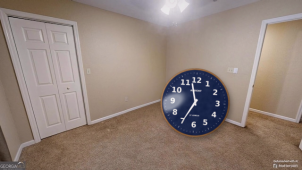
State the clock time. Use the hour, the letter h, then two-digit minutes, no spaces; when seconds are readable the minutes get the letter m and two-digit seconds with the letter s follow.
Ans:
11h35
